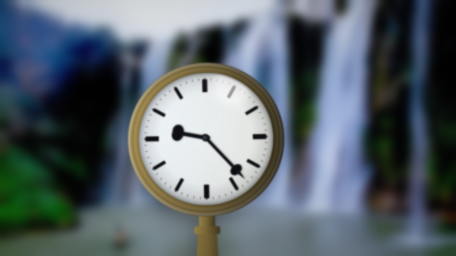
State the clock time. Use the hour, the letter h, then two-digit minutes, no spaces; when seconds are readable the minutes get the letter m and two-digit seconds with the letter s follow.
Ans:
9h23
